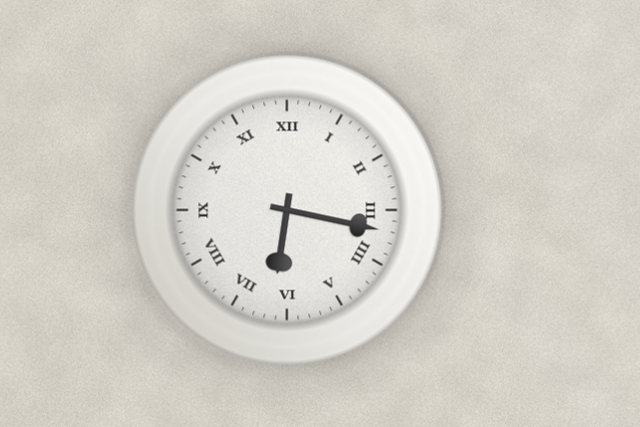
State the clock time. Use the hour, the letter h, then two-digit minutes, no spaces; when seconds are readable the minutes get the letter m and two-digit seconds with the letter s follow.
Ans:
6h17
